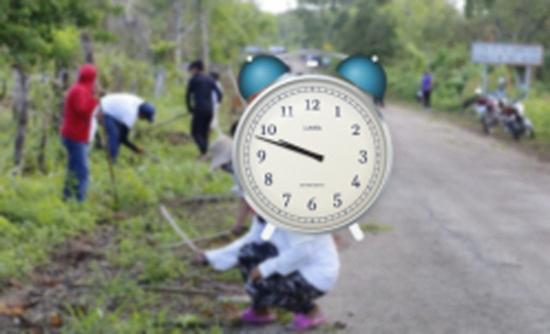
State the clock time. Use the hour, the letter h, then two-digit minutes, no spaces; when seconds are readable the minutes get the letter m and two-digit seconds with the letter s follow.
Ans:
9h48
